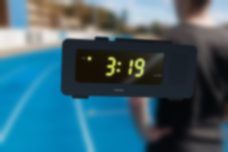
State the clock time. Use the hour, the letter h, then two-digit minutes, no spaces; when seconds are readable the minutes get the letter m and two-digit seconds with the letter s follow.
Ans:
3h19
